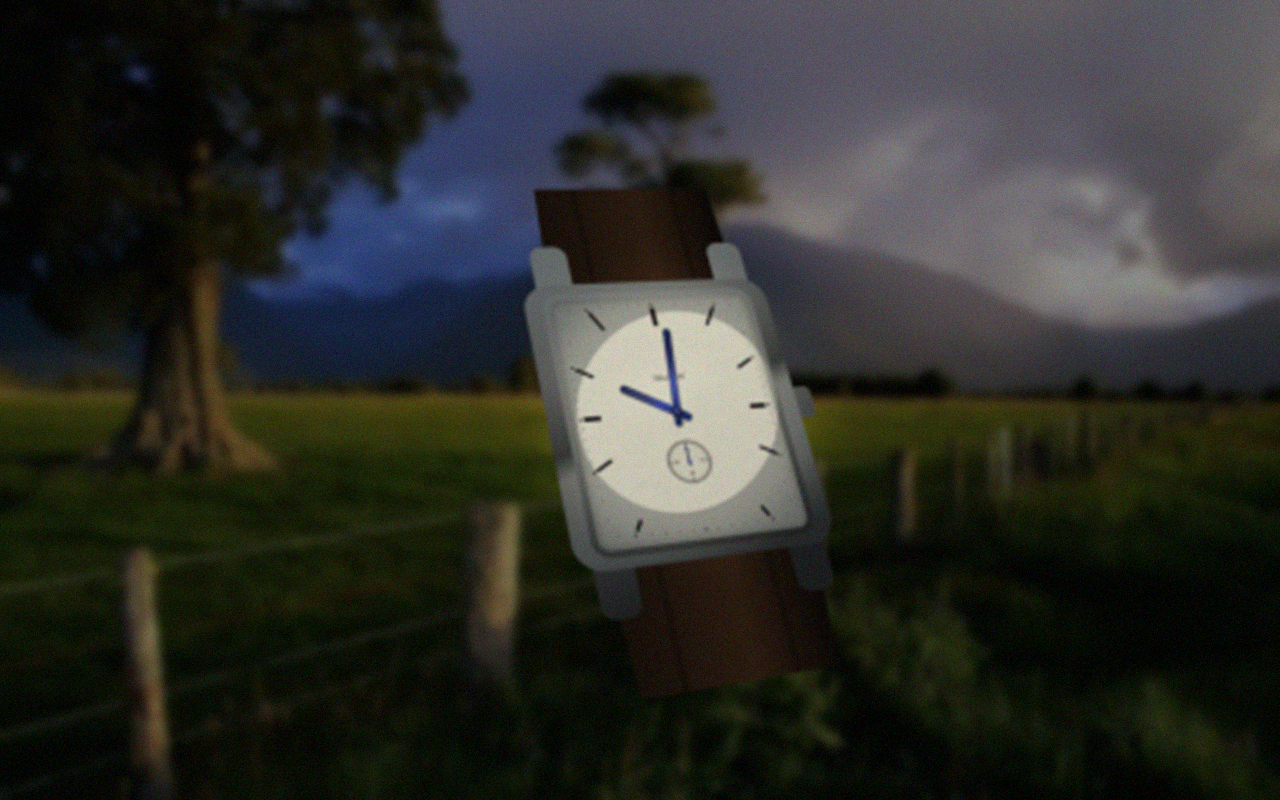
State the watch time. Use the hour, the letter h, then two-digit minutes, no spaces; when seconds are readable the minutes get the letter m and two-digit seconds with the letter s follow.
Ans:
10h01
